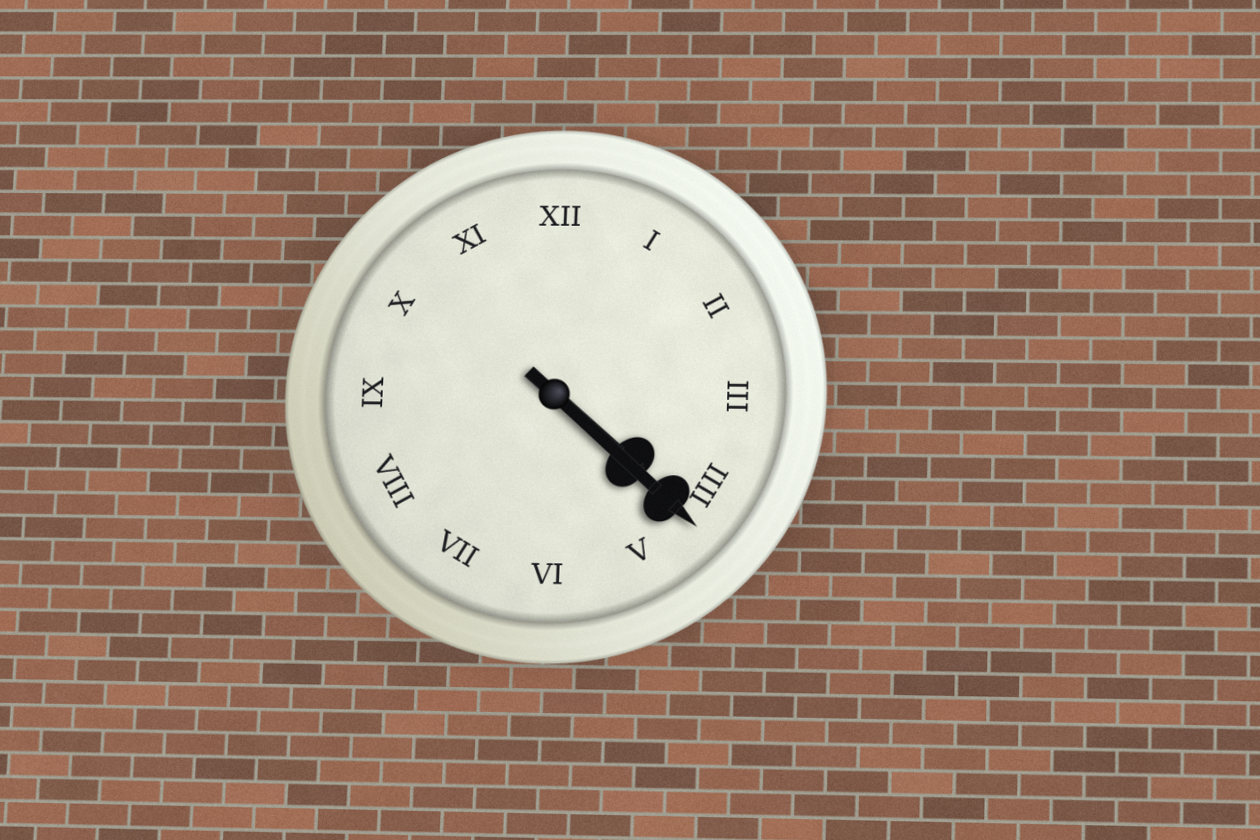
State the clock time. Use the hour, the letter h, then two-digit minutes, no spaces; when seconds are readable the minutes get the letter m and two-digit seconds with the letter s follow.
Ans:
4h22
